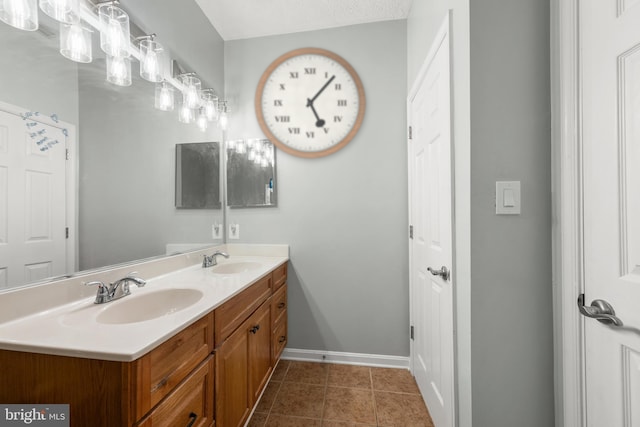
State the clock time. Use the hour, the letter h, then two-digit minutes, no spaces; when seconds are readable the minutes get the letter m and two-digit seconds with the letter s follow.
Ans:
5h07
